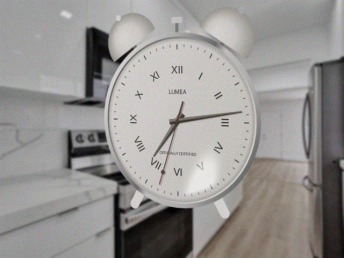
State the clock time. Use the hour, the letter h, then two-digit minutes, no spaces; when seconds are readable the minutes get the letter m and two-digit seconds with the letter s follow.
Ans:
7h13m33s
